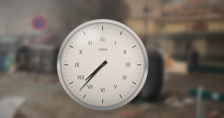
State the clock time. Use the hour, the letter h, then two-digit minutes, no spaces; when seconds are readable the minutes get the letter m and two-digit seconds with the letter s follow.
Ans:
7h37
